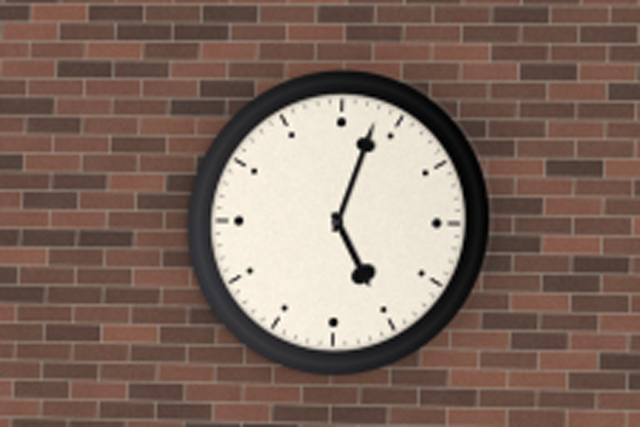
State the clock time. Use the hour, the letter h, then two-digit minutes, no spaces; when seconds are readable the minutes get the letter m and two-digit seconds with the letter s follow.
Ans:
5h03
